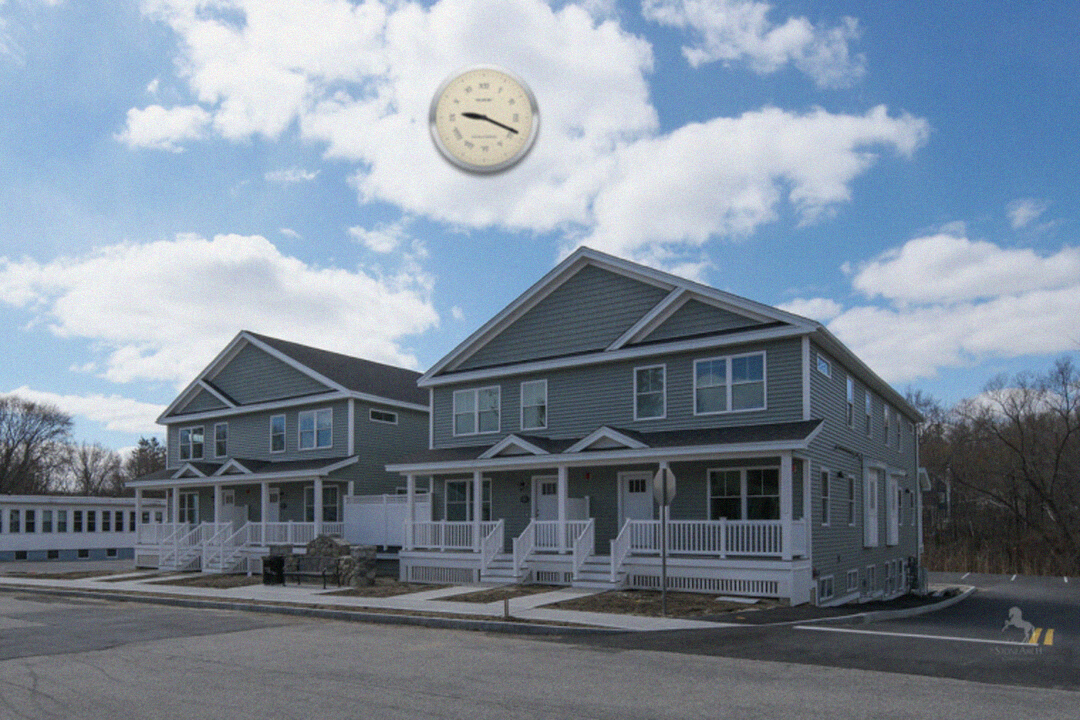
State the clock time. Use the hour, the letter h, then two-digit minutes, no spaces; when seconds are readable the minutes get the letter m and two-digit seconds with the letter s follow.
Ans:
9h19
